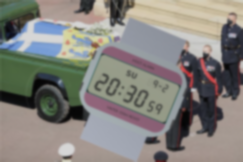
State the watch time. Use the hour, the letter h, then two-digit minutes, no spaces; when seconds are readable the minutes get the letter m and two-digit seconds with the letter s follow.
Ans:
20h30m59s
